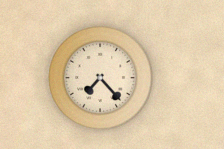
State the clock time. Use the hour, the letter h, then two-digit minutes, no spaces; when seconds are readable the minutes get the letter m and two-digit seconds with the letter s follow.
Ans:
7h23
